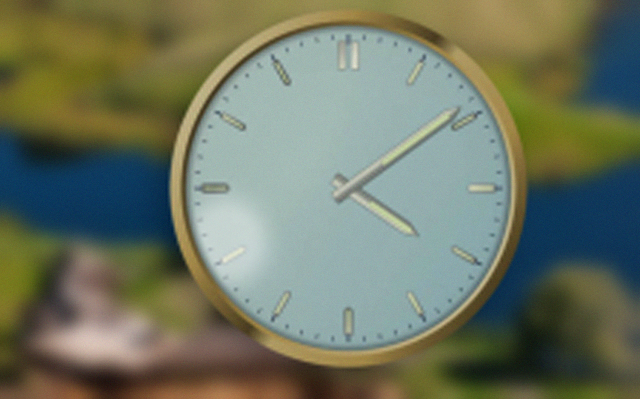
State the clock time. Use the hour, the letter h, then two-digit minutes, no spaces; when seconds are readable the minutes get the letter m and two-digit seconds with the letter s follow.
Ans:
4h09
